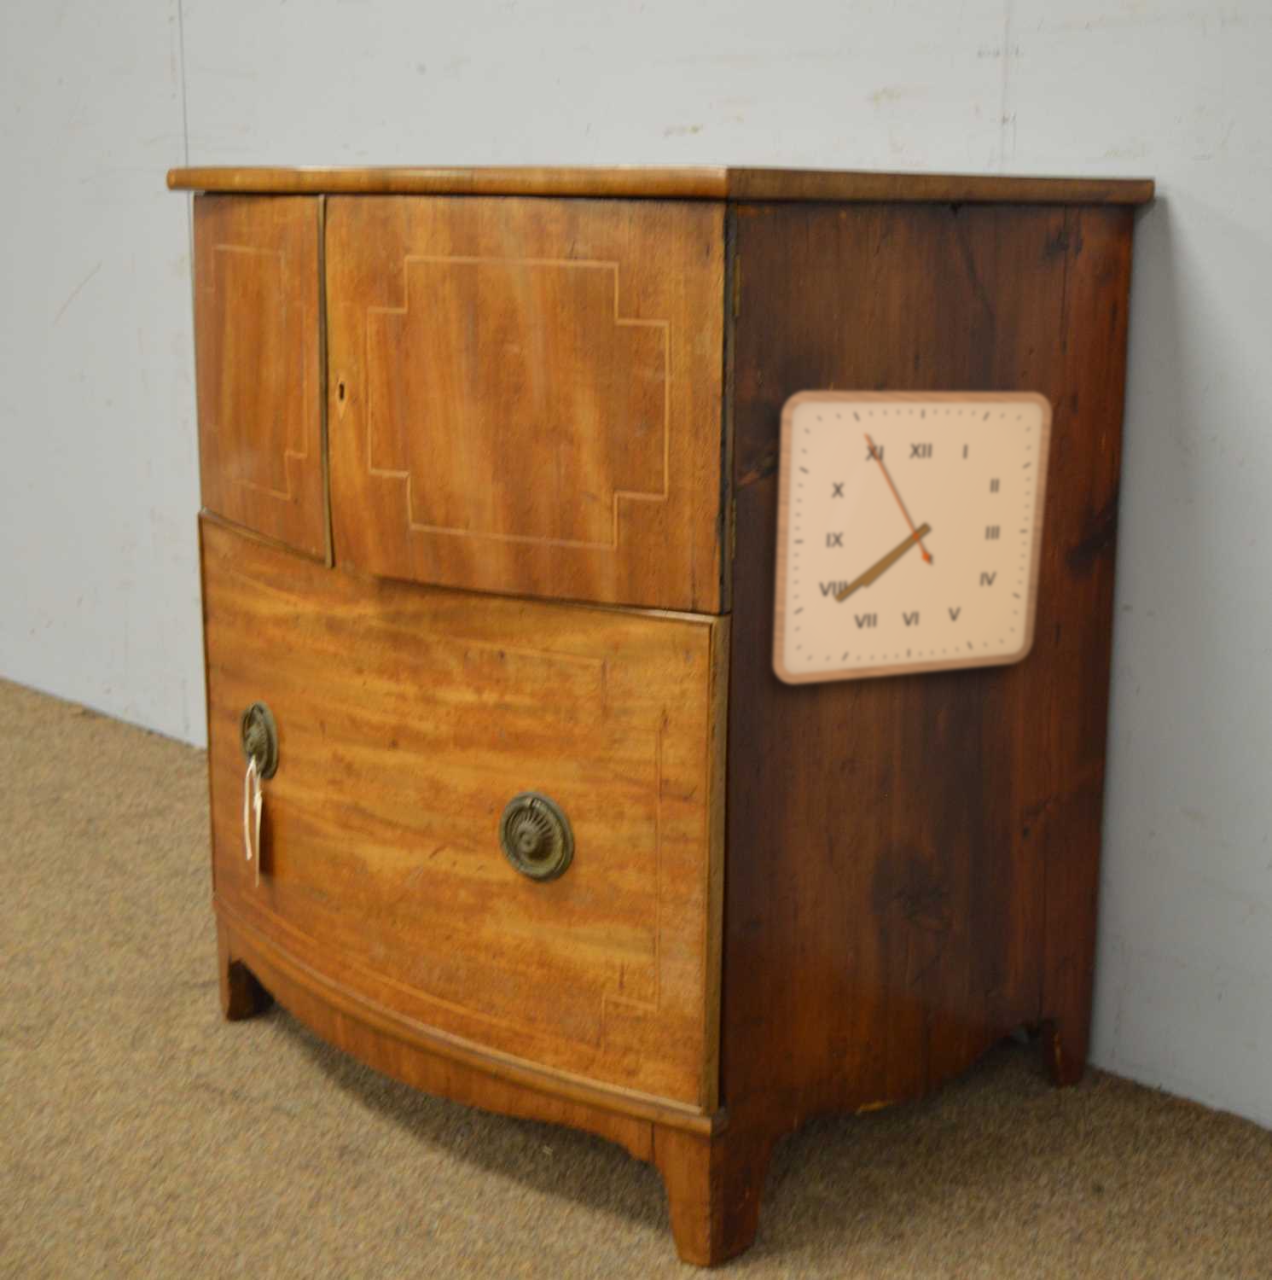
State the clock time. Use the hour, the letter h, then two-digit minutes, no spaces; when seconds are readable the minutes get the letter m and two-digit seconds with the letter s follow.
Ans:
7h38m55s
